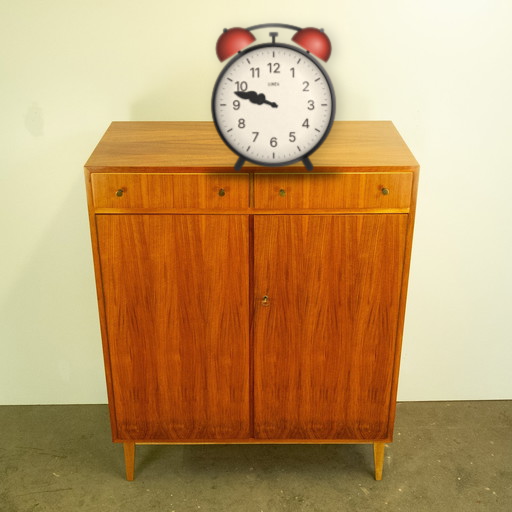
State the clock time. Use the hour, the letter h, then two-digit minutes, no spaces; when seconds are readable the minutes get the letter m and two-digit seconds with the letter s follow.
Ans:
9h48
